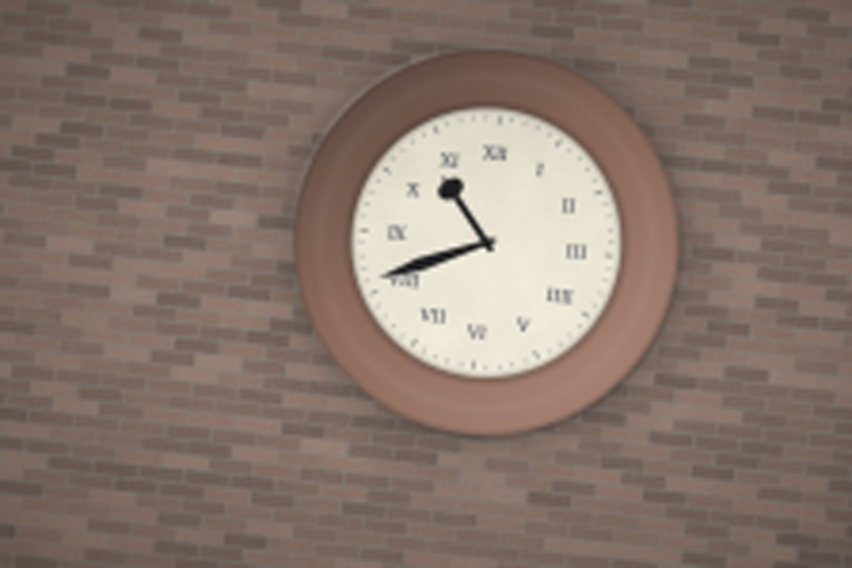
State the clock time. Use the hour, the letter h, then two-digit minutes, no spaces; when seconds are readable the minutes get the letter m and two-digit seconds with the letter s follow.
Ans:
10h41
